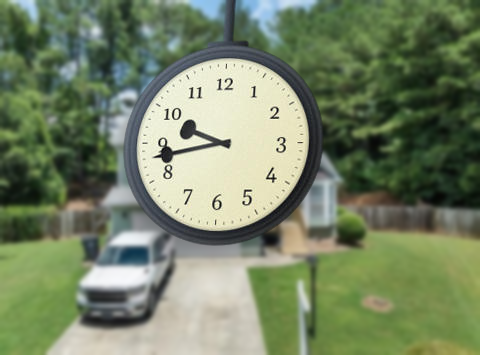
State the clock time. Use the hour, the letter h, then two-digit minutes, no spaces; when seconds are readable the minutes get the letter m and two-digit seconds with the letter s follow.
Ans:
9h43
